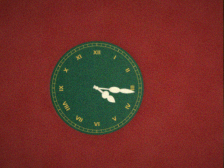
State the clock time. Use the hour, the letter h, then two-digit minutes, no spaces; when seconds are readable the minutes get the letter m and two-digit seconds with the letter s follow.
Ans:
4h16
